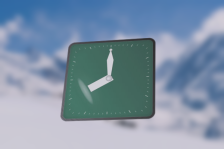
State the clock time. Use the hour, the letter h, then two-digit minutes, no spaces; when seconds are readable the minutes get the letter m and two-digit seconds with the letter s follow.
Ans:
8h00
